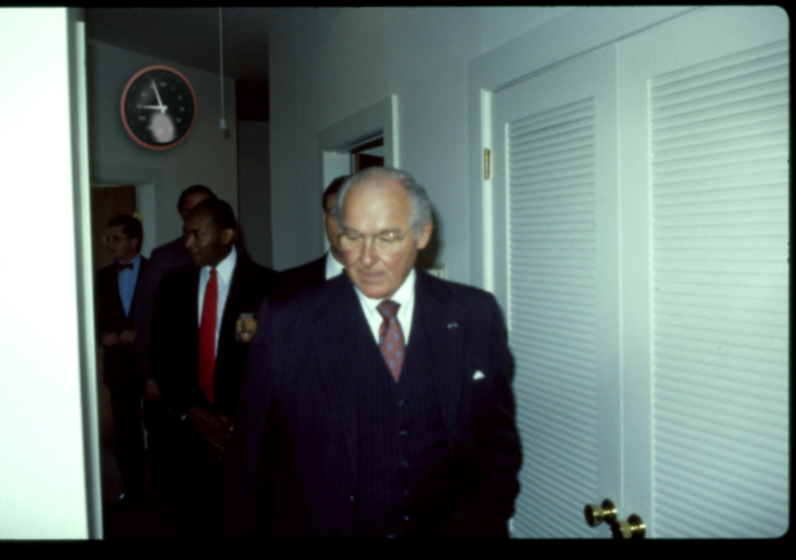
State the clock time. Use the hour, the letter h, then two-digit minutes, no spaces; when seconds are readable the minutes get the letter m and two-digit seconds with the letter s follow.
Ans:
8h56
